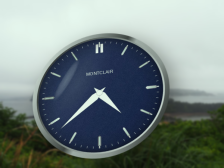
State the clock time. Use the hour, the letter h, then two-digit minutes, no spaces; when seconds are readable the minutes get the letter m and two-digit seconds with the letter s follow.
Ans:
4h38
